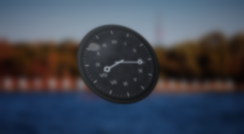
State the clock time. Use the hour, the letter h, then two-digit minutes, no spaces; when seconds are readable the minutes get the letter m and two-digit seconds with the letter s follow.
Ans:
8h16
